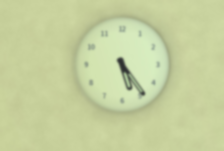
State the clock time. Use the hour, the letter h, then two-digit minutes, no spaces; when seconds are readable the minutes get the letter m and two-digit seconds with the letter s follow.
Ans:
5h24
